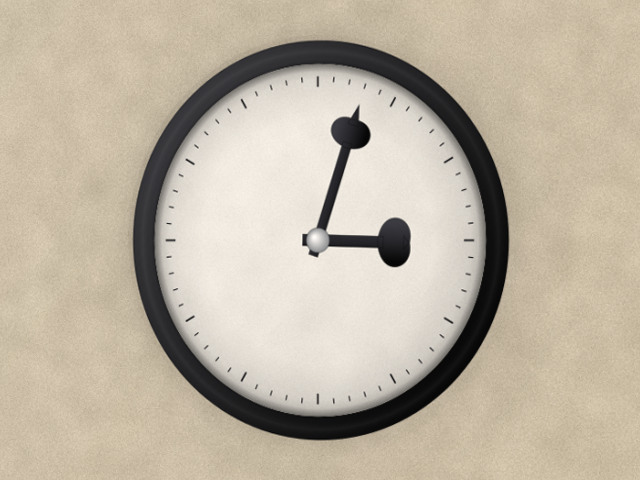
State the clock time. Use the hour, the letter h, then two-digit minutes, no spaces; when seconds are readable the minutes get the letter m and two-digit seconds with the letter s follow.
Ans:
3h03
